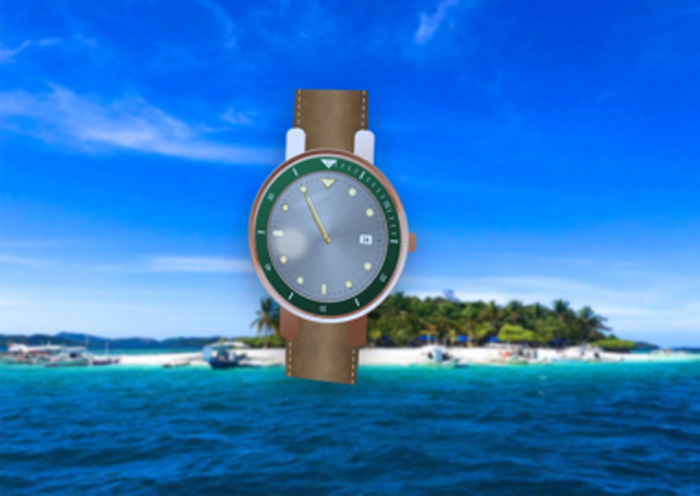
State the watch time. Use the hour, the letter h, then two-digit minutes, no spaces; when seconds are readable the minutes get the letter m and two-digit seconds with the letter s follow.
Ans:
10h55
